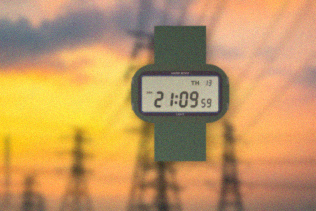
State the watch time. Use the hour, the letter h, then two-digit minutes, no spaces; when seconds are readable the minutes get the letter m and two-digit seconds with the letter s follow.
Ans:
21h09m59s
